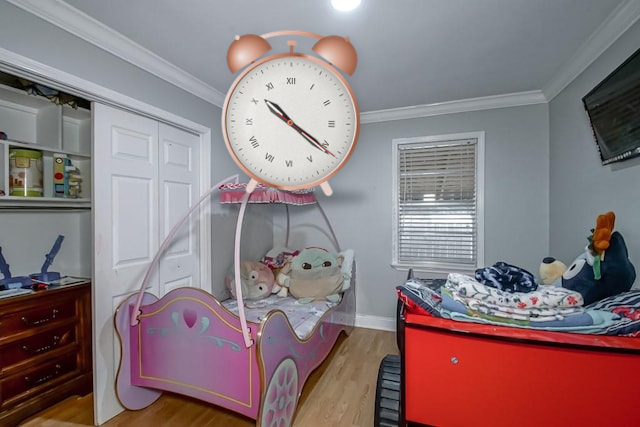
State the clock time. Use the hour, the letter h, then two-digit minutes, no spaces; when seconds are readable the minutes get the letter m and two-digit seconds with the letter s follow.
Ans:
10h21m21s
